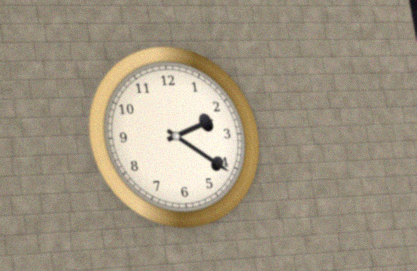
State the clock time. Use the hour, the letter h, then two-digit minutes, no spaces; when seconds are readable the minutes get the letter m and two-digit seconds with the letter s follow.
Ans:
2h21
